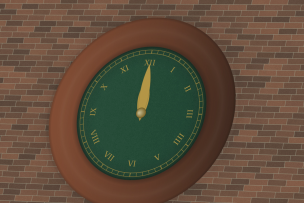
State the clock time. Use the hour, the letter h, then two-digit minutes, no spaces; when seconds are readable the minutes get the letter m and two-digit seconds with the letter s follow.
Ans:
12h00
